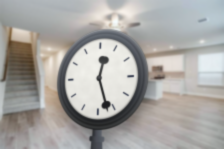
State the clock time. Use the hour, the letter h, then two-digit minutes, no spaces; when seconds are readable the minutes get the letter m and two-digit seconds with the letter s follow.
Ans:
12h27
